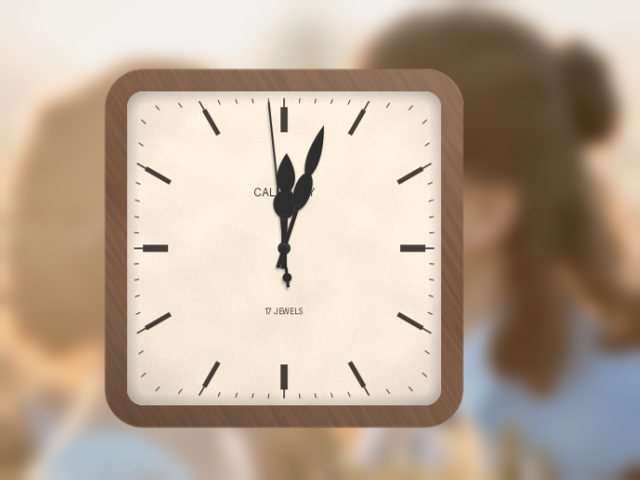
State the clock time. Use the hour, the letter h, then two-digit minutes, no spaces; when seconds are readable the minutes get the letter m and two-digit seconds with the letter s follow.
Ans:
12h02m59s
